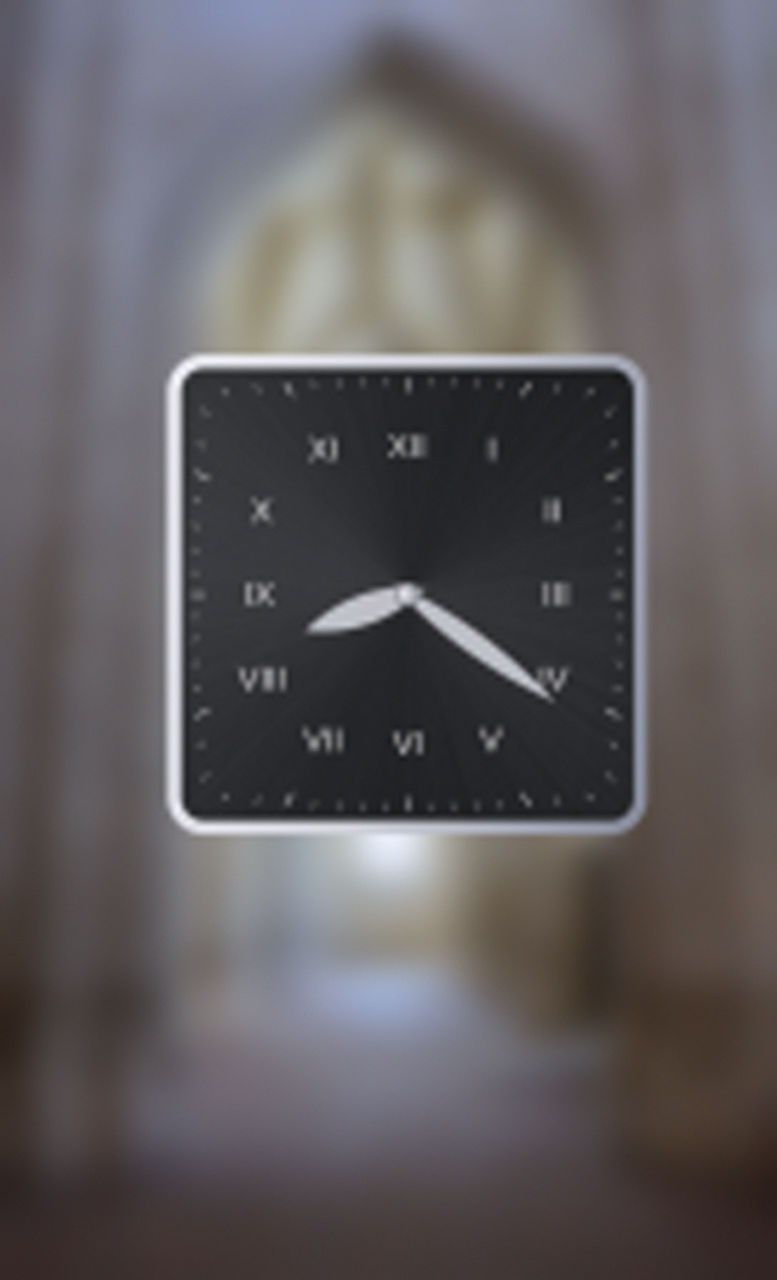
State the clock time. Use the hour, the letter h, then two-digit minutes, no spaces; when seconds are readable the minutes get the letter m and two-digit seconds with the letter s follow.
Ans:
8h21
